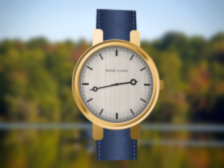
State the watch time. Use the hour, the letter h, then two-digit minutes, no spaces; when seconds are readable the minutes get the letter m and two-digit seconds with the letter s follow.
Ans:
2h43
